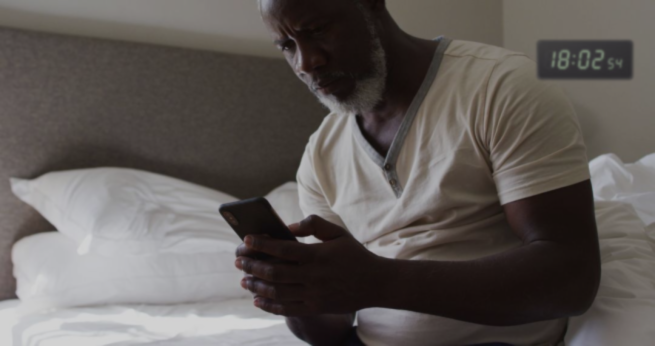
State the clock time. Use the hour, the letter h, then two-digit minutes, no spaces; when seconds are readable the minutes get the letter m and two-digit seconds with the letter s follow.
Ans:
18h02
